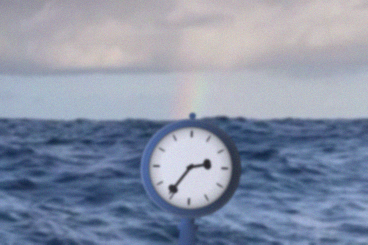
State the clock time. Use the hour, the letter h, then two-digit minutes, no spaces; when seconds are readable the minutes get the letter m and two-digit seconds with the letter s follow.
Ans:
2h36
